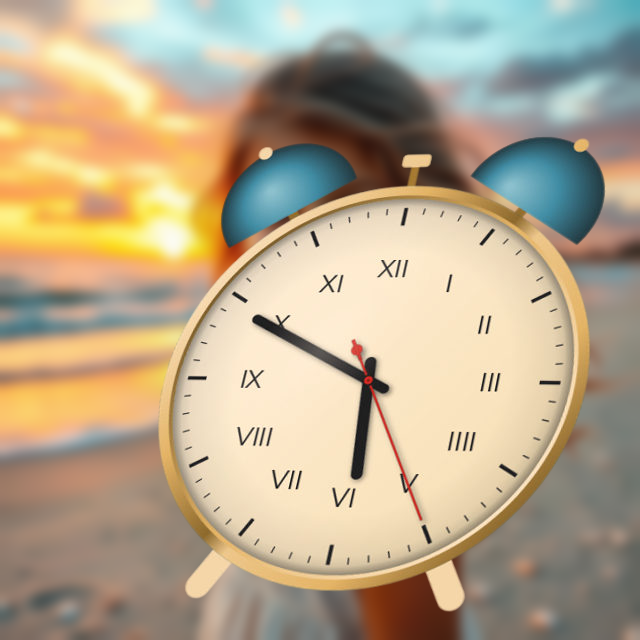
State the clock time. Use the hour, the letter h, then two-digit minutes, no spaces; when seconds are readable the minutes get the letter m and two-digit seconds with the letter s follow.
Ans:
5h49m25s
